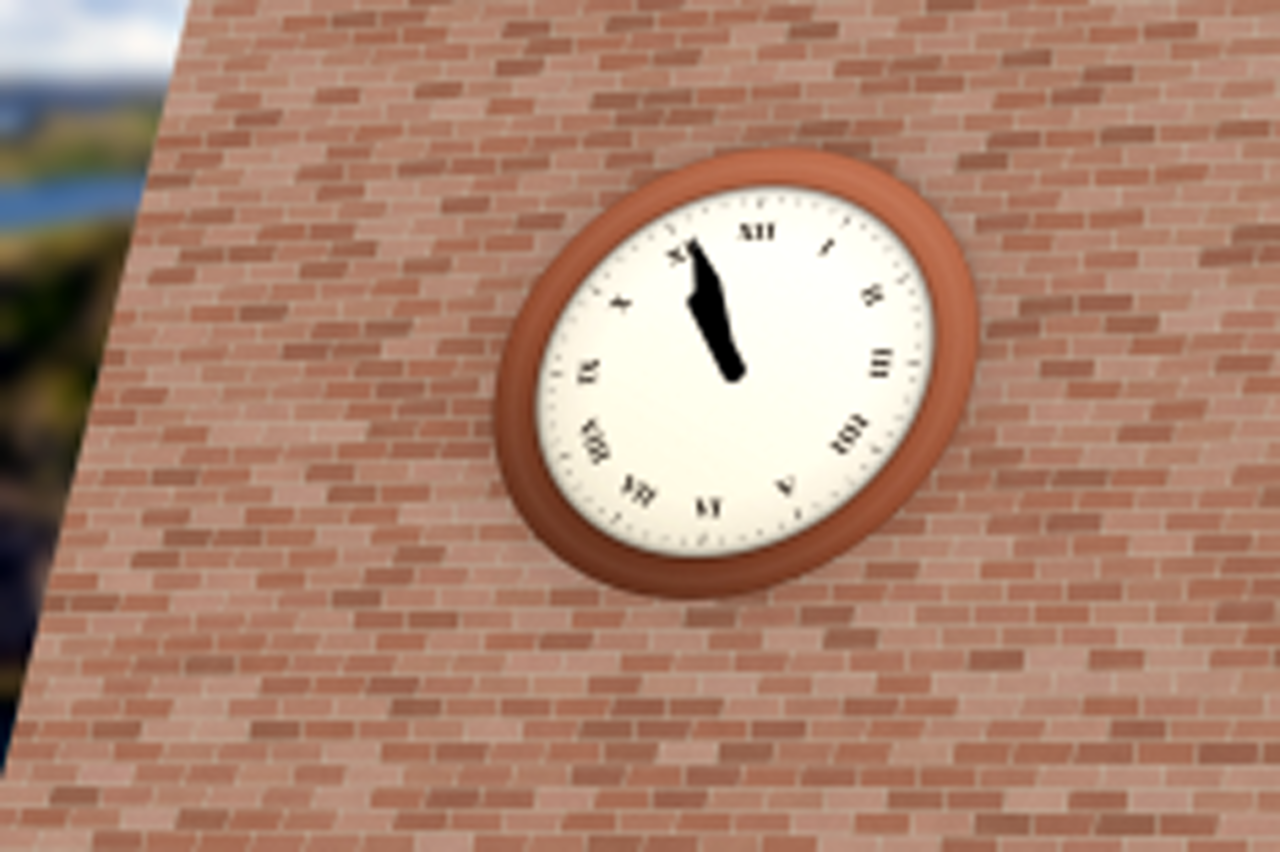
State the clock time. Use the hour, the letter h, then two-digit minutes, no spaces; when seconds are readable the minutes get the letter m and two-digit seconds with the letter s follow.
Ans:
10h56
